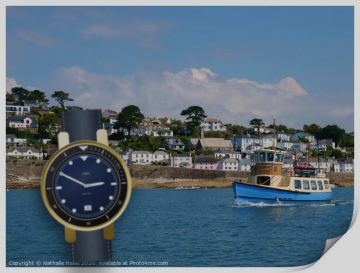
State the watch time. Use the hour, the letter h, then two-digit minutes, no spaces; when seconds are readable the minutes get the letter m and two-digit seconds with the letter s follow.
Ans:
2h50
